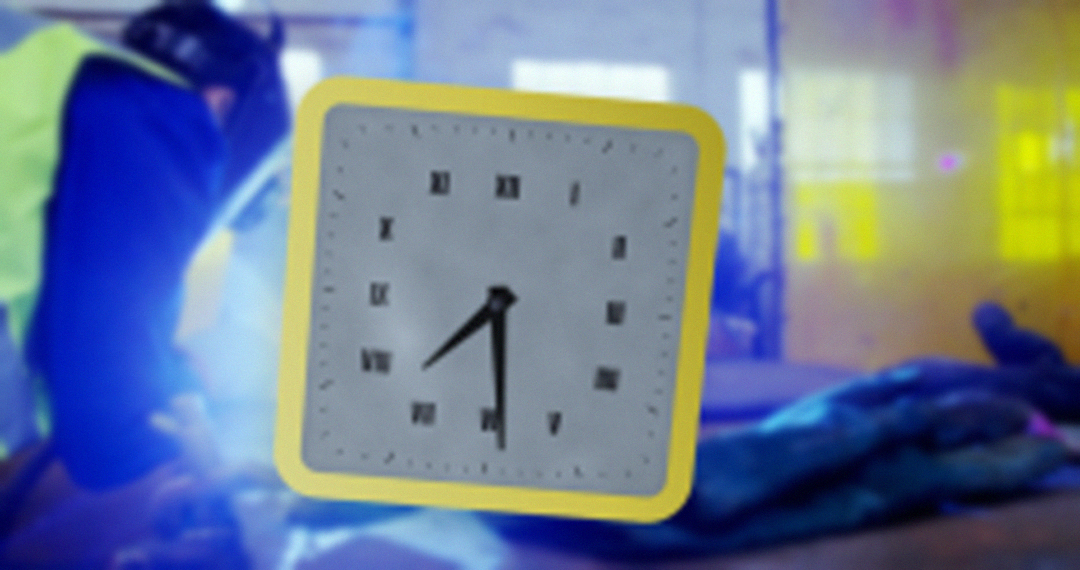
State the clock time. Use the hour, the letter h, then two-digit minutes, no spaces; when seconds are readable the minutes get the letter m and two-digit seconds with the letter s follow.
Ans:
7h29
